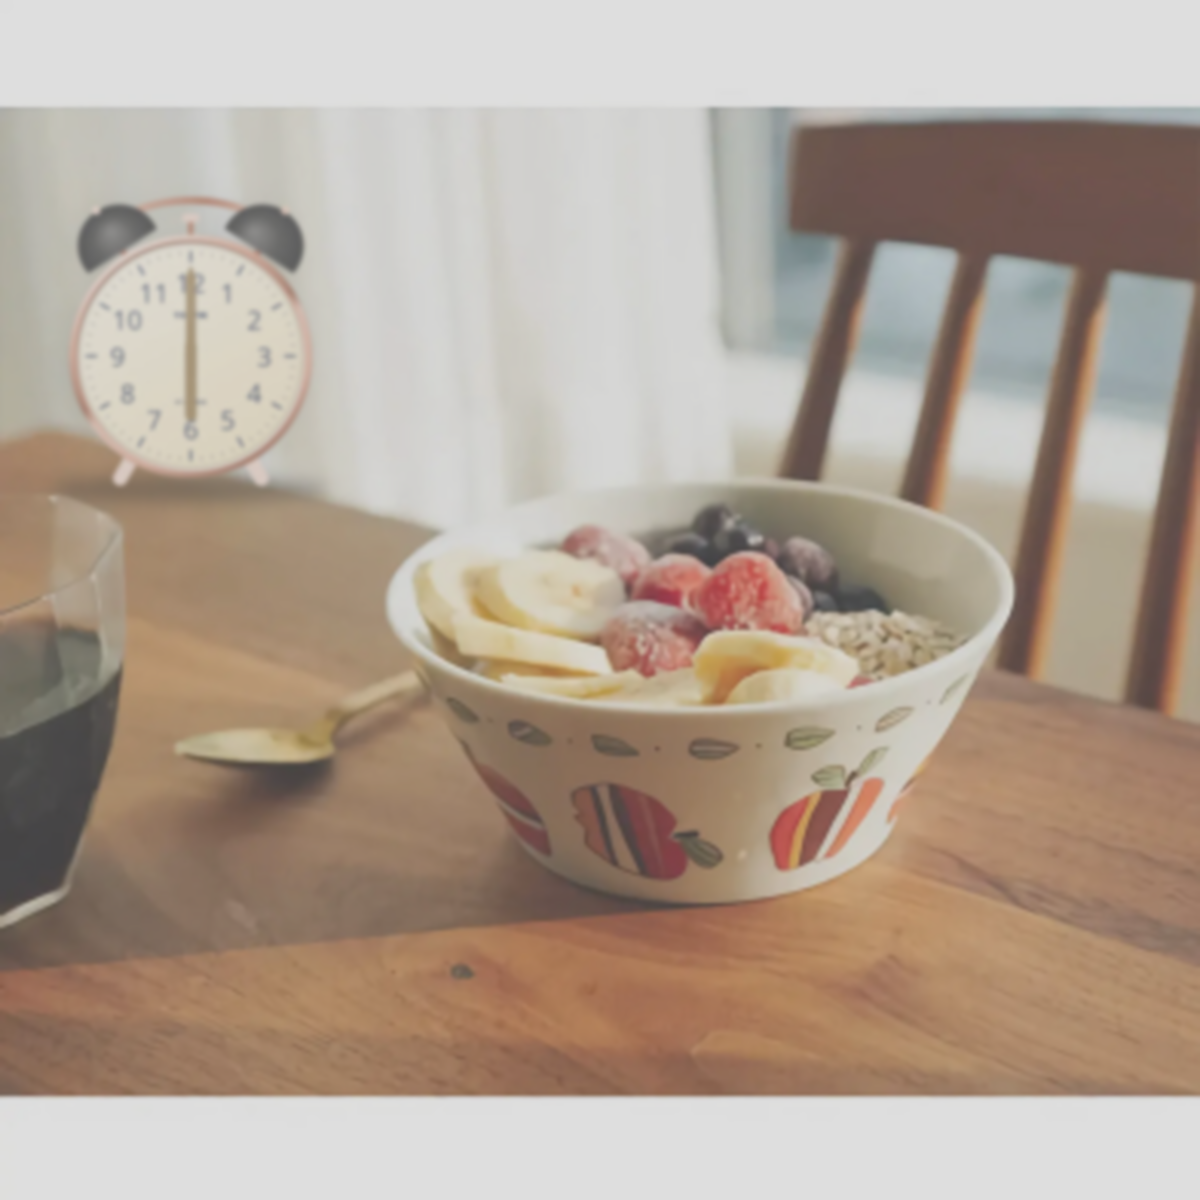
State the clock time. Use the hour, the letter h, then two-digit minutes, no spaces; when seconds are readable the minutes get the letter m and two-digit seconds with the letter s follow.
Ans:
6h00
